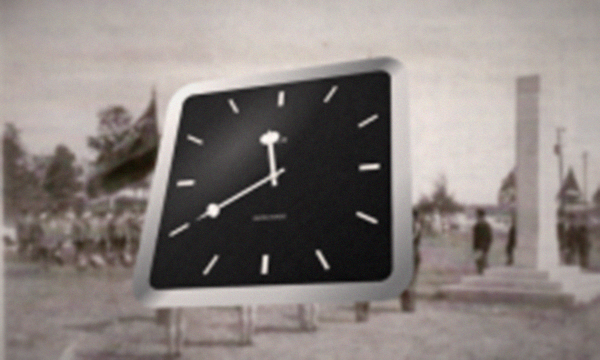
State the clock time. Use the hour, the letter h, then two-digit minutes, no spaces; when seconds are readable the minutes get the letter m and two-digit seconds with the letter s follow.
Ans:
11h40
